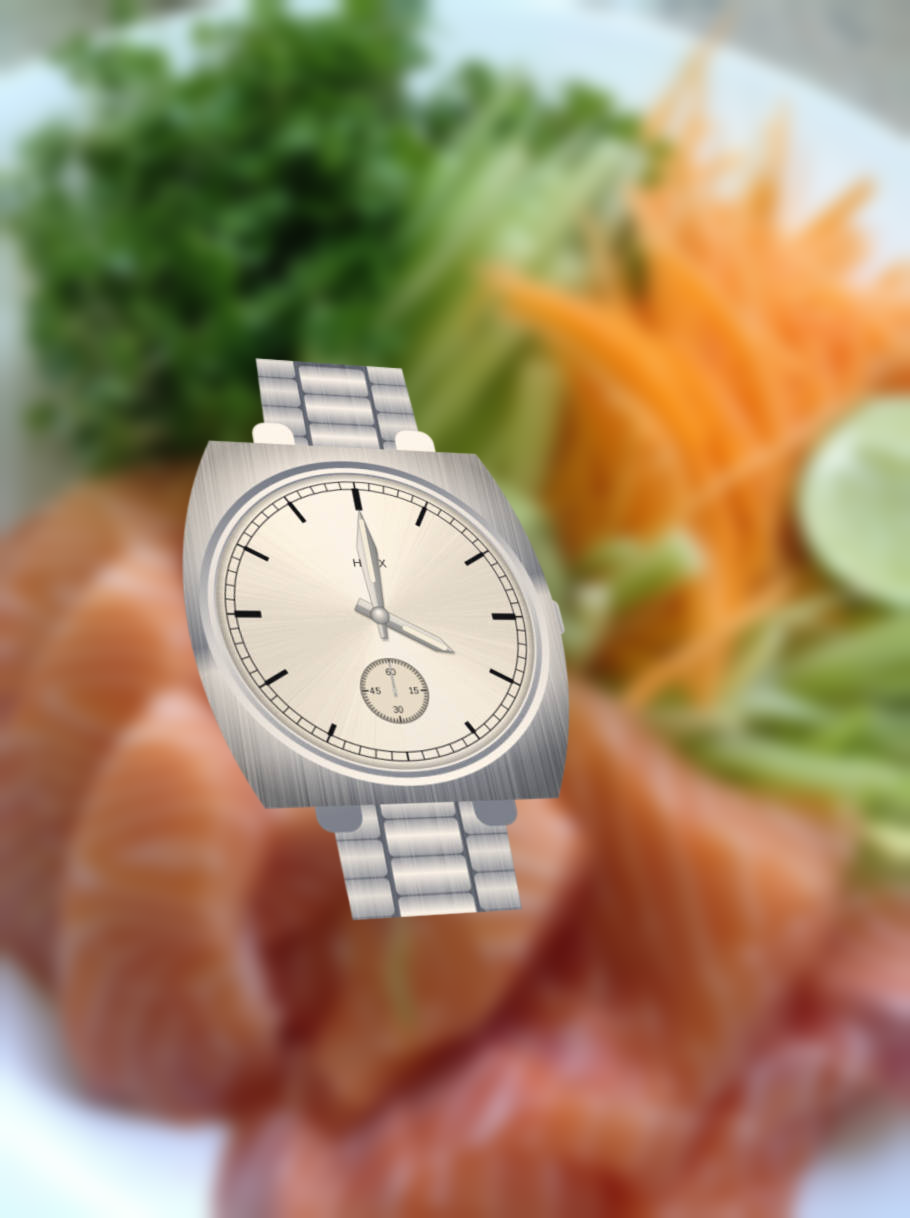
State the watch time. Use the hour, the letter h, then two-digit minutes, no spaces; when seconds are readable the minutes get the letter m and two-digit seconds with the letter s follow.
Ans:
4h00
